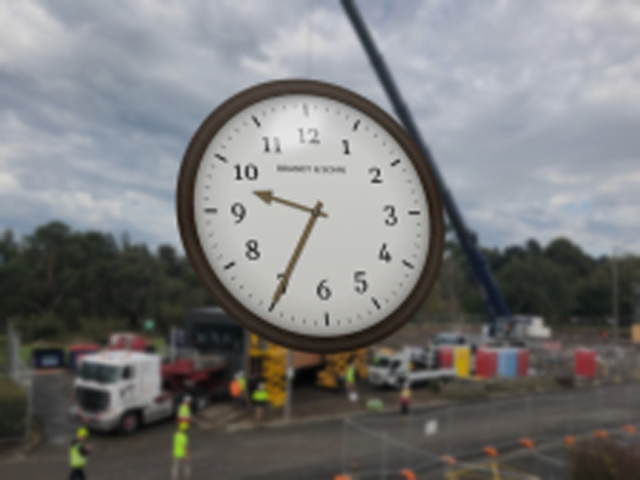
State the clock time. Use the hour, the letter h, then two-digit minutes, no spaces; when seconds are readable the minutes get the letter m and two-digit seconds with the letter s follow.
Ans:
9h35
